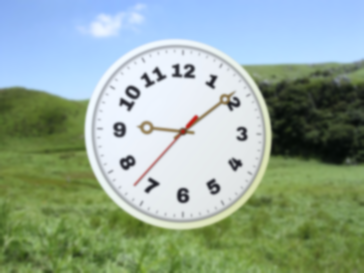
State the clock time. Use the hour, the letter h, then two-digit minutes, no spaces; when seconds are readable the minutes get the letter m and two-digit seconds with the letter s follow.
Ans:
9h08m37s
